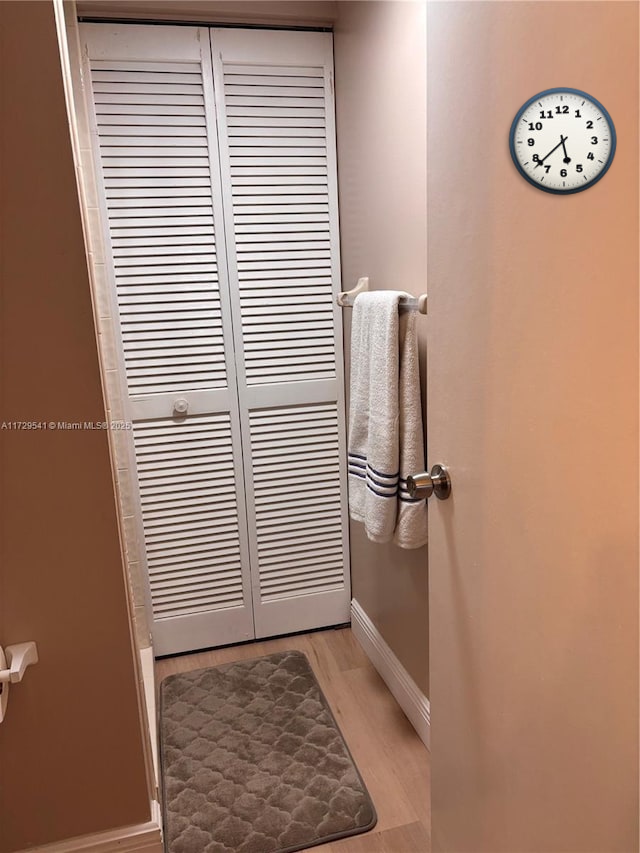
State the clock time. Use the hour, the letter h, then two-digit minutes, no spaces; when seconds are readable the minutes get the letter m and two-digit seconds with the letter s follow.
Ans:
5h38
